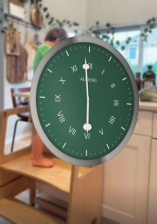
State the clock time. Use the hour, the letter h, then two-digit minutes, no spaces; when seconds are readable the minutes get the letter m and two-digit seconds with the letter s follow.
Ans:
5h59
